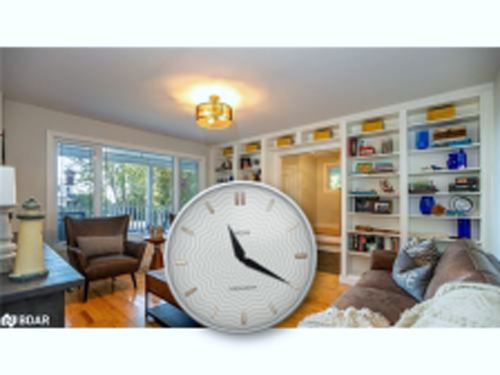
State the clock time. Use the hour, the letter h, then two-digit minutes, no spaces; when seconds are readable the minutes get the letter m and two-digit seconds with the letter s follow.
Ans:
11h20
